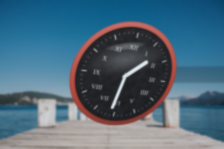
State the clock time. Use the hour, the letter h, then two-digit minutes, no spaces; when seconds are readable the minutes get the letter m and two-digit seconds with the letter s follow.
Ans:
1h31
